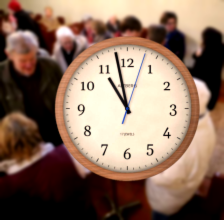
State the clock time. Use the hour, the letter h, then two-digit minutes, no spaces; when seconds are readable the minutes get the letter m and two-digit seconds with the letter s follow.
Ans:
10h58m03s
